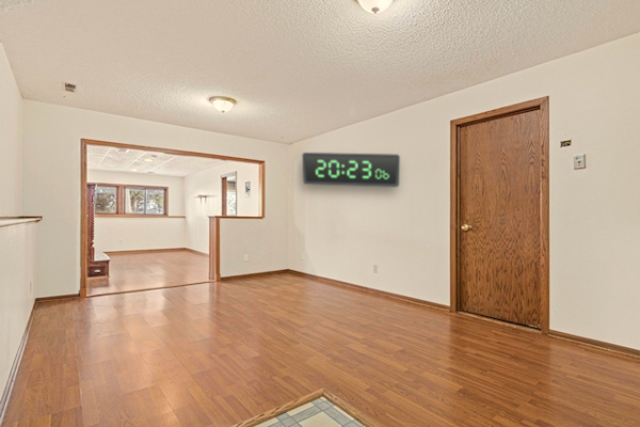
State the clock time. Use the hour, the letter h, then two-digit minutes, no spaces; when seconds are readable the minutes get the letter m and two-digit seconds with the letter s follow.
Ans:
20h23m06s
